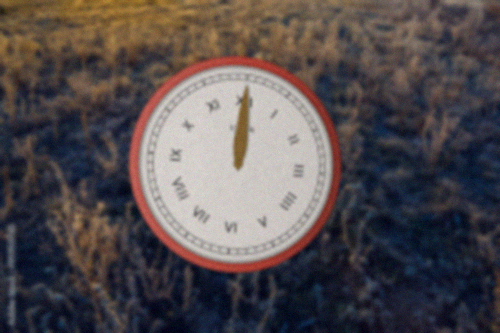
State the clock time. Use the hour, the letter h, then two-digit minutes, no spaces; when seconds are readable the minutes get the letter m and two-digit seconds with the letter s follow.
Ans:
12h00
